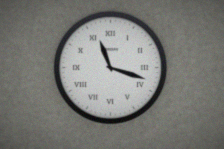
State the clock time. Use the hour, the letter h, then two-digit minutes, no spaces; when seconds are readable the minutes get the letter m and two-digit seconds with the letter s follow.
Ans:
11h18
